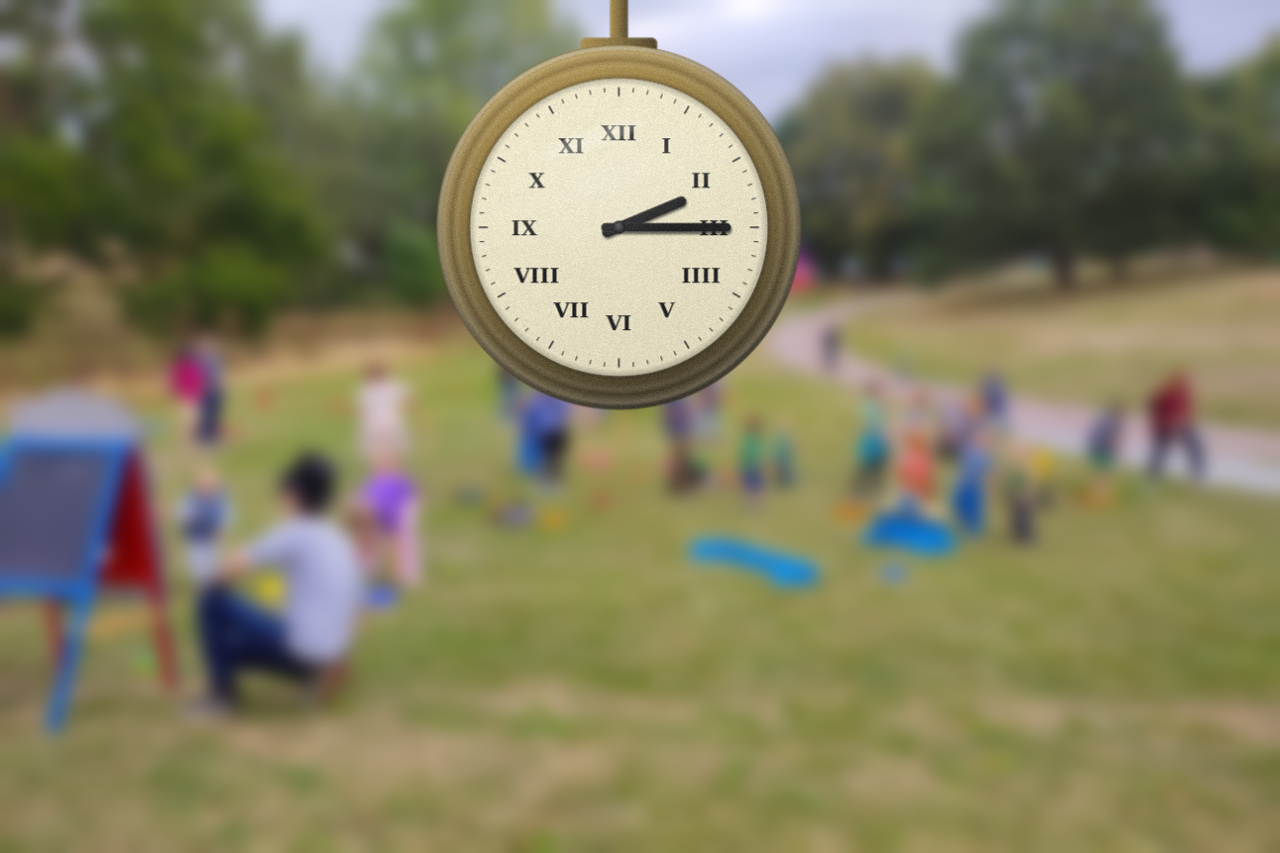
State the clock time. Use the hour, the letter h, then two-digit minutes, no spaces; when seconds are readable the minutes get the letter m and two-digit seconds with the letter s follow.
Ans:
2h15
